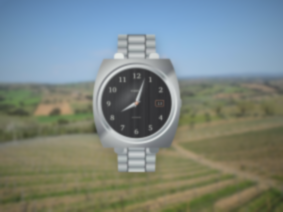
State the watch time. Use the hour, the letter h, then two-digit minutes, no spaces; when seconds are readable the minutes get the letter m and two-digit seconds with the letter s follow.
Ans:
8h03
